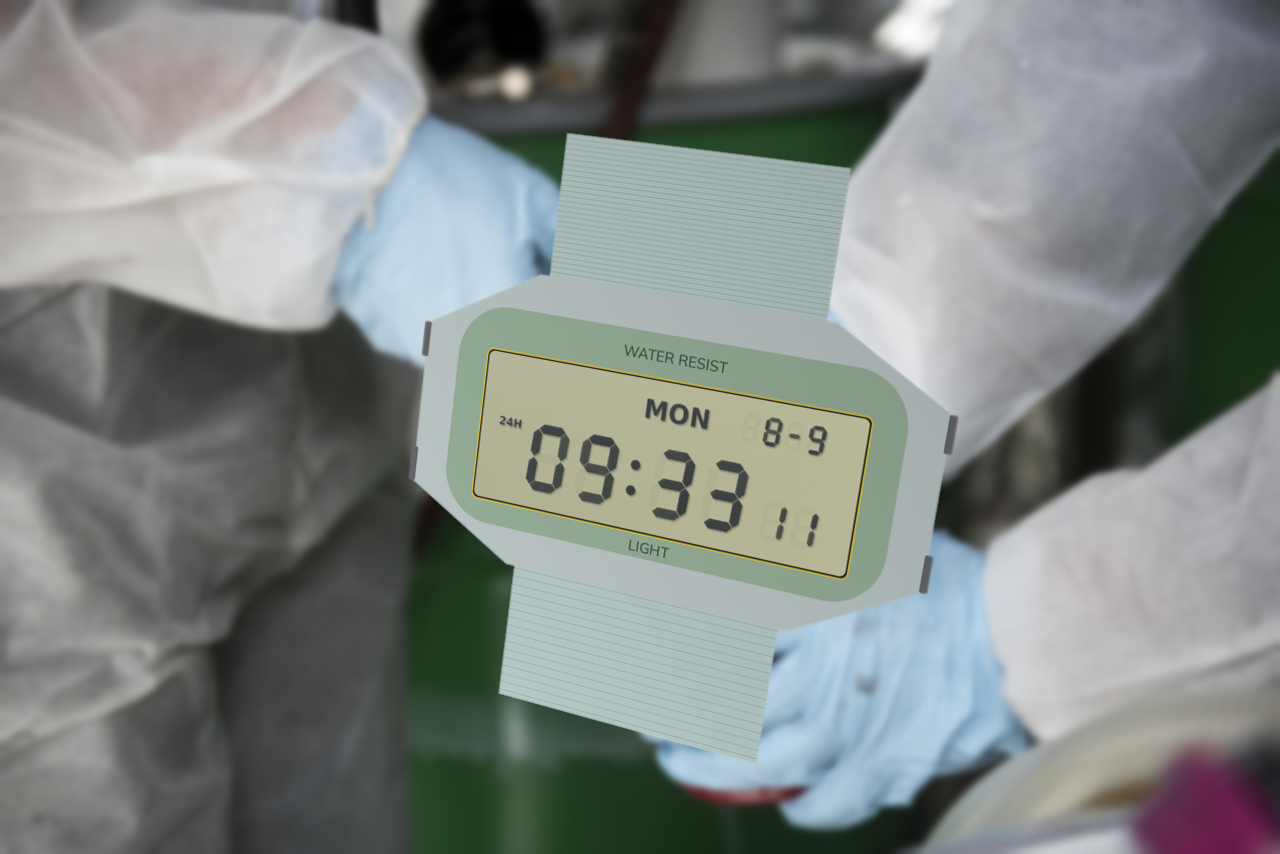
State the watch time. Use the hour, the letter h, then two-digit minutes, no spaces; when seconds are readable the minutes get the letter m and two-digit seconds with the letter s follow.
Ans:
9h33m11s
